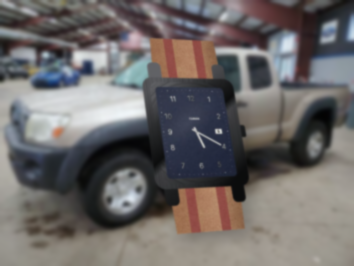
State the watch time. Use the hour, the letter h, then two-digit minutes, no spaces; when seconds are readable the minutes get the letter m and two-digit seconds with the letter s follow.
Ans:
5h20
